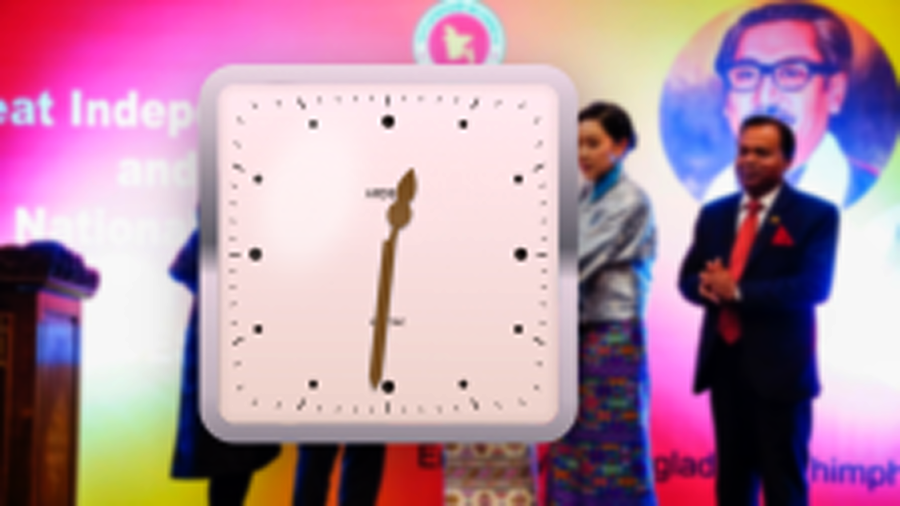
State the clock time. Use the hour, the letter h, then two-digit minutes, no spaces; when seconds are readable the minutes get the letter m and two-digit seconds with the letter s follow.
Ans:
12h31
